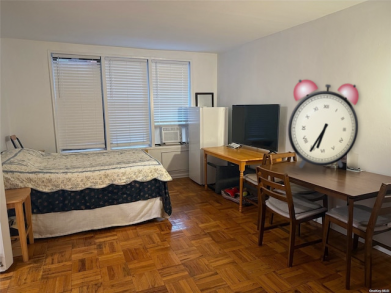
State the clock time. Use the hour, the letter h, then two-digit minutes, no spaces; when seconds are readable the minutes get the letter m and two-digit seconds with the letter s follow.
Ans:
6h35
